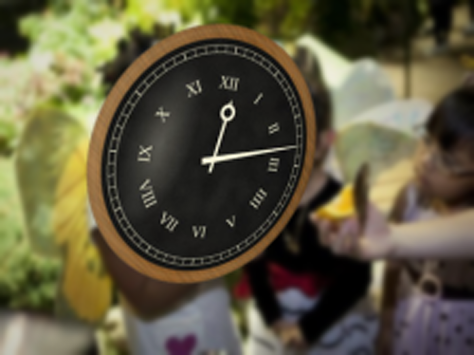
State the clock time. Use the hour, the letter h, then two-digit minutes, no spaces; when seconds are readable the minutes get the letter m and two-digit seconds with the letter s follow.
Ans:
12h13
